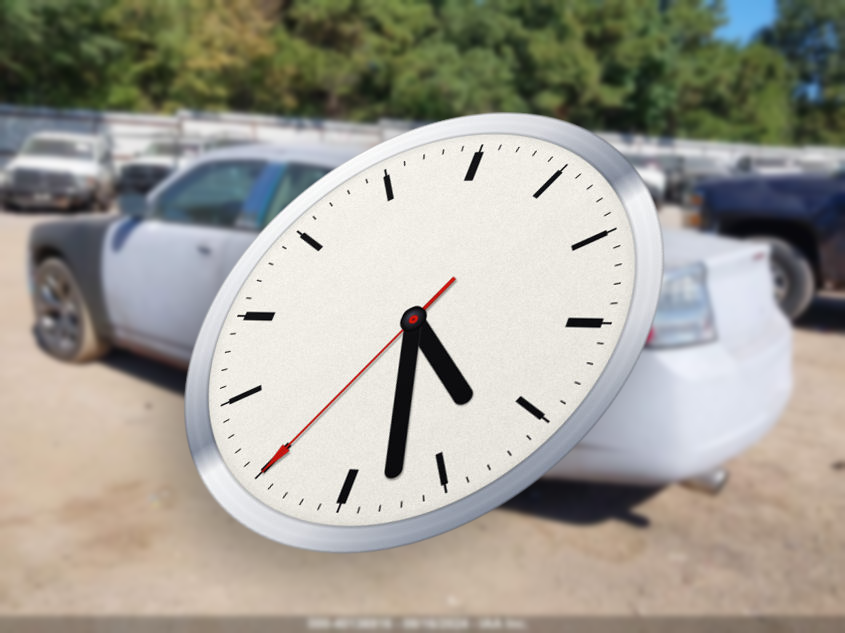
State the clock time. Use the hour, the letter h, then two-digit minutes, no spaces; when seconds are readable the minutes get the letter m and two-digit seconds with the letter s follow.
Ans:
4h27m35s
